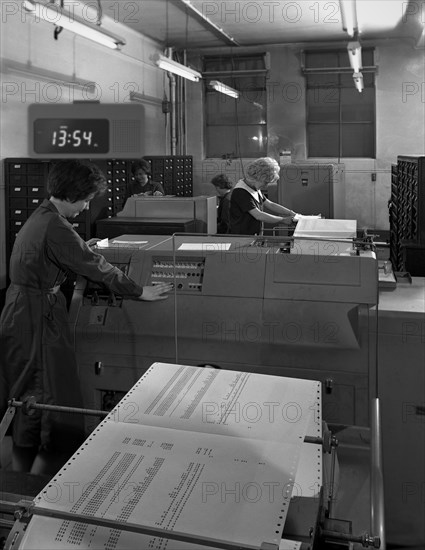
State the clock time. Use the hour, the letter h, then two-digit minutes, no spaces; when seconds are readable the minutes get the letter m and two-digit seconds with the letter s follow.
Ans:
13h54
